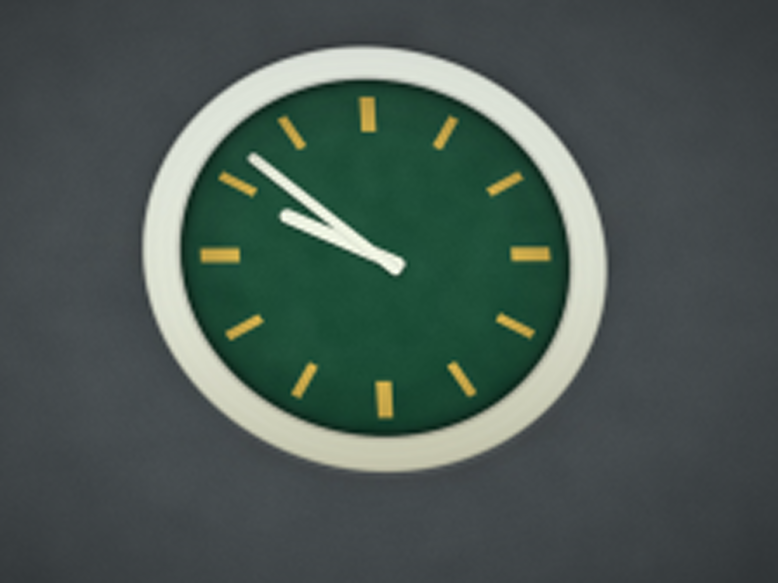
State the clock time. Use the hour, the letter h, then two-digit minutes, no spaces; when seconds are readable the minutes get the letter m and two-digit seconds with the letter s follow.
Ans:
9h52
